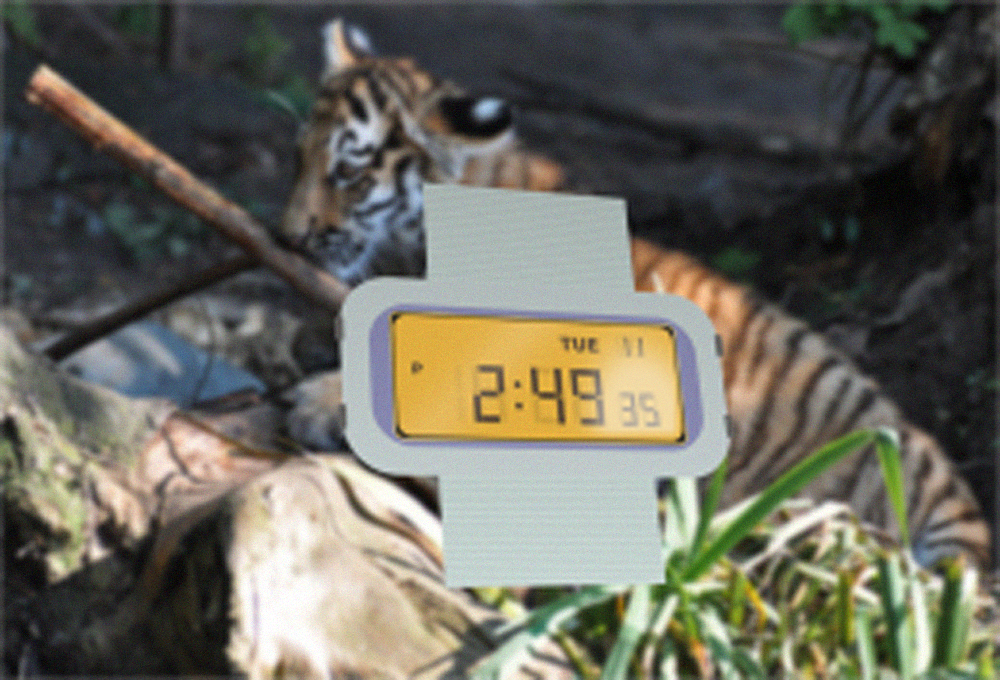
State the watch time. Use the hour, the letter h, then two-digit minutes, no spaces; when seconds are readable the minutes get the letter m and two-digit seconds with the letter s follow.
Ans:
2h49m35s
